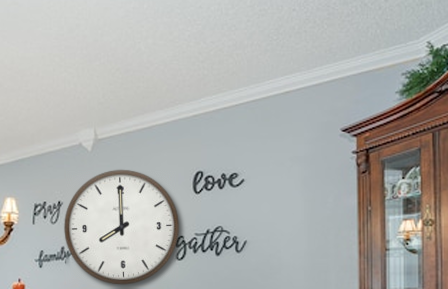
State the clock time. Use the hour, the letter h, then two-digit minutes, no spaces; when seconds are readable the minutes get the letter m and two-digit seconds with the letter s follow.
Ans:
8h00
